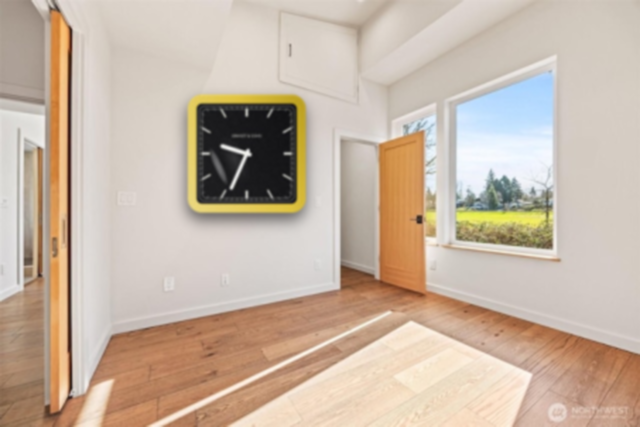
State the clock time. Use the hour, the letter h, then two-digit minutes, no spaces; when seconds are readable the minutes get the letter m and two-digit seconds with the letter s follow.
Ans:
9h34
